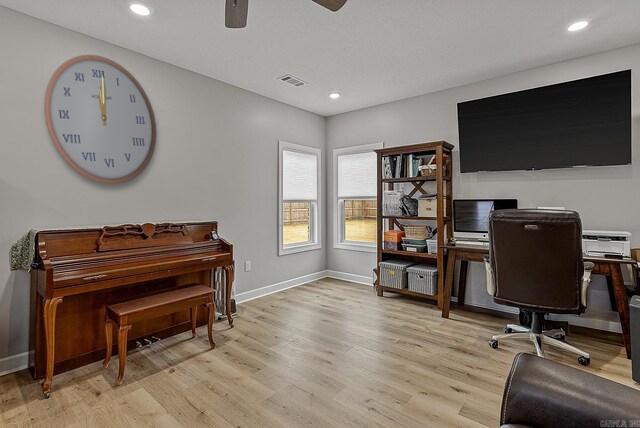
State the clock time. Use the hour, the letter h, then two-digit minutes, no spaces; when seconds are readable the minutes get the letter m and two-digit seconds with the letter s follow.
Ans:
12h01
